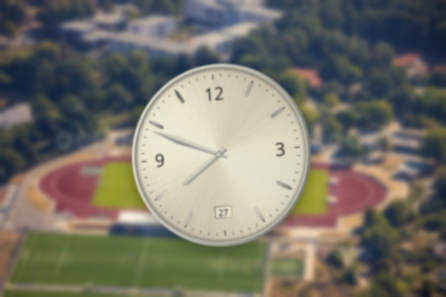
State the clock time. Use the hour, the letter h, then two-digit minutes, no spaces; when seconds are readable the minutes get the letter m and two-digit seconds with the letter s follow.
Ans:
7h49
